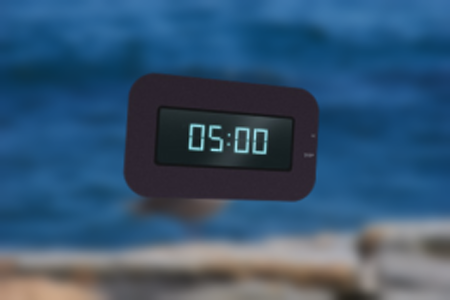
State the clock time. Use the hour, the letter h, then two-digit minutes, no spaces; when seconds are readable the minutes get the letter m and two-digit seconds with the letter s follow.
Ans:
5h00
